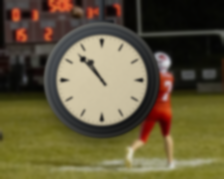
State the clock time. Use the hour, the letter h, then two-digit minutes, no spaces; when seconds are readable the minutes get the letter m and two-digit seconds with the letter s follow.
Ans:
10h53
